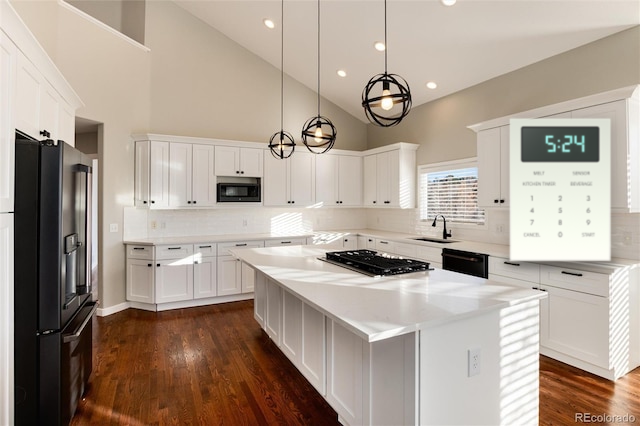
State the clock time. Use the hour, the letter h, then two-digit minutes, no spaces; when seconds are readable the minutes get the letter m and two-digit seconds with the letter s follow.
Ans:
5h24
